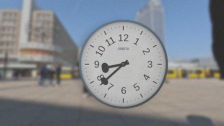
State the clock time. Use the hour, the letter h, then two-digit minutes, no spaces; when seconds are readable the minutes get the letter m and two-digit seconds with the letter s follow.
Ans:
8h38
